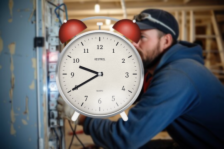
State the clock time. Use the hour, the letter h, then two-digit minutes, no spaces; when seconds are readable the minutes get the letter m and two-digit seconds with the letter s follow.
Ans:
9h40
